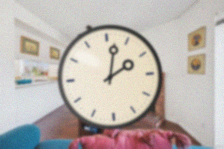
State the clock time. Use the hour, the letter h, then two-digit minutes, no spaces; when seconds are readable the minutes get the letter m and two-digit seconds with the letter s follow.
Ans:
2h02
